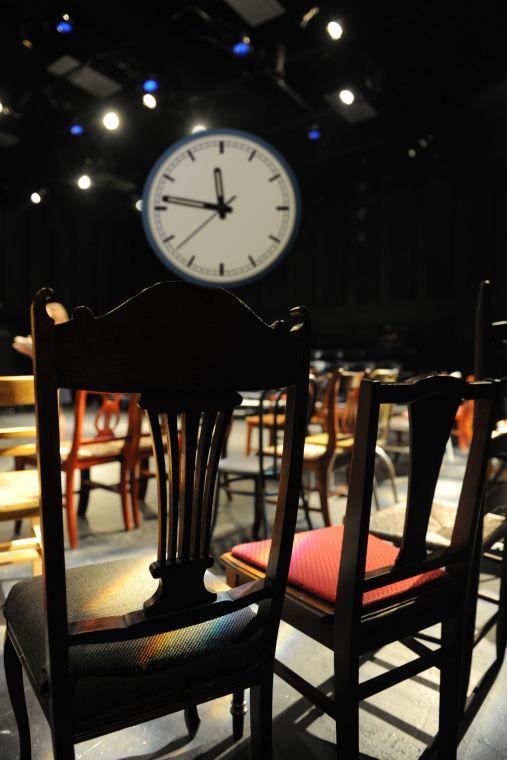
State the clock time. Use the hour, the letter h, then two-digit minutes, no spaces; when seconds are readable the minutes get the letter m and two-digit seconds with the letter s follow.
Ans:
11h46m38s
